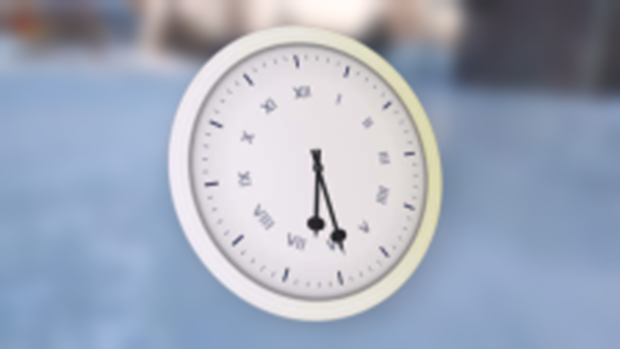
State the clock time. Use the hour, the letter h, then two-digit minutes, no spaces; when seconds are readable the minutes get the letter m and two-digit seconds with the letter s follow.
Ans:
6h29
